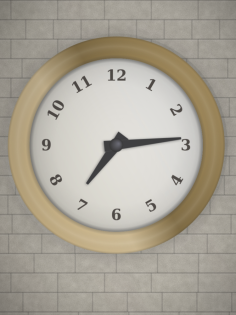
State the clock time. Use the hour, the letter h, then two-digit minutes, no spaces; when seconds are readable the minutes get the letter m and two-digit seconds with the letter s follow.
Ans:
7h14
